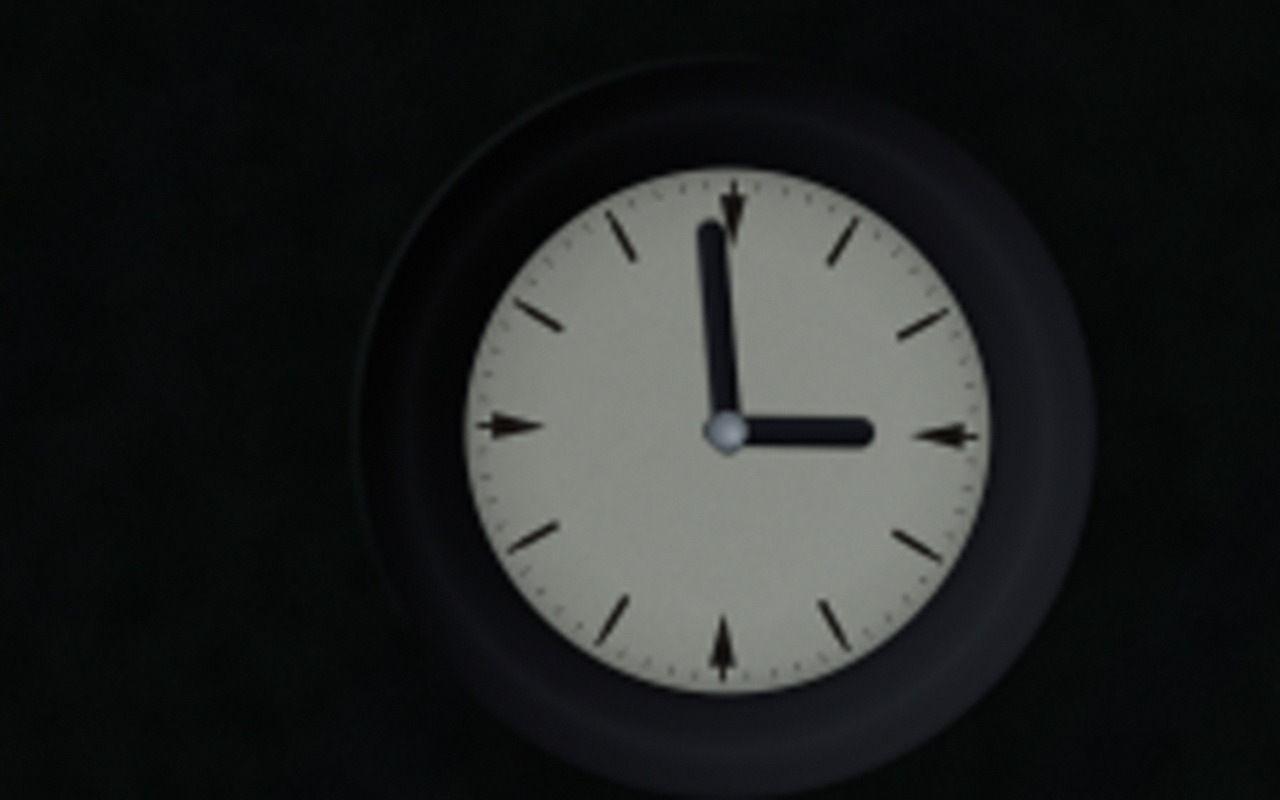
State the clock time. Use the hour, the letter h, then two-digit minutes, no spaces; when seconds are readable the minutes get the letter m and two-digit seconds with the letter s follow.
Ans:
2h59
